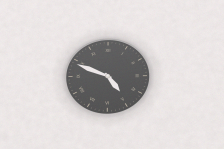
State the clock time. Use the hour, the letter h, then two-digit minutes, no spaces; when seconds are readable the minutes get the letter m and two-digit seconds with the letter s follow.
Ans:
4h49
